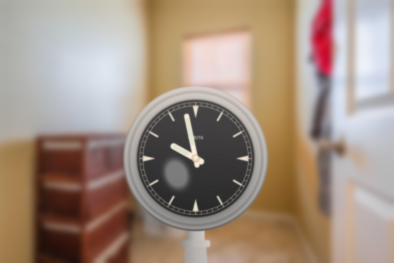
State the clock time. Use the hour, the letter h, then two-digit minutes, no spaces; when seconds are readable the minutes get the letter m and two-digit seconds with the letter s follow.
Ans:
9h58
